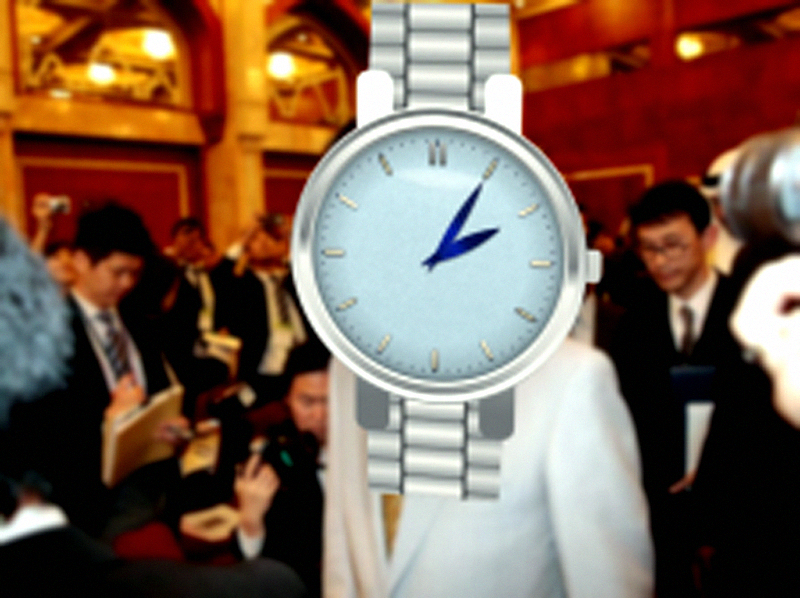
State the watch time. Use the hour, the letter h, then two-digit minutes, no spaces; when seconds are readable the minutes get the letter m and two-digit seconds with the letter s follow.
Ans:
2h05
